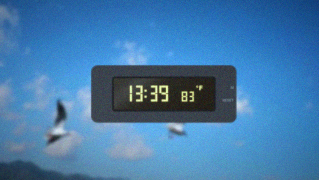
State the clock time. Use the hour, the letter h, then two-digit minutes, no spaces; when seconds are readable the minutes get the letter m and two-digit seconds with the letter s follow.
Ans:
13h39
